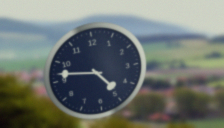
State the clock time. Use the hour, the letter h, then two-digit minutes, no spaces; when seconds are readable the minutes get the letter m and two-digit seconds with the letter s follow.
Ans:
4h47
